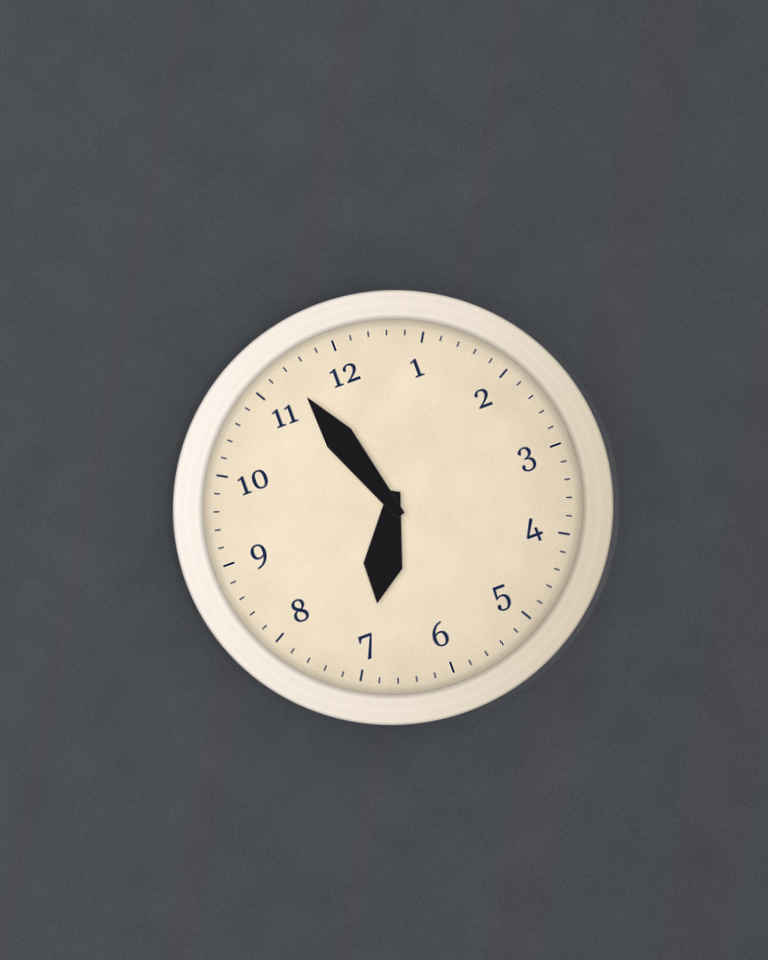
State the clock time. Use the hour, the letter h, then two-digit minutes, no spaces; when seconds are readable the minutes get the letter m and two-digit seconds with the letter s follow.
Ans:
6h57
